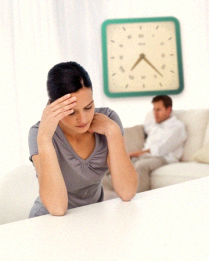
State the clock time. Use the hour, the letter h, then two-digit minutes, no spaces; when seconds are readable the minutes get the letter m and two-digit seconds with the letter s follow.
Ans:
7h23
